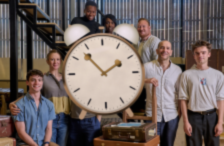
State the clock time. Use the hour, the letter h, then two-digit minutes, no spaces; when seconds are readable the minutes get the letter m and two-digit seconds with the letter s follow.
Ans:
1h53
